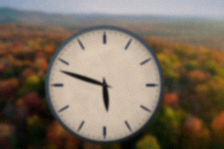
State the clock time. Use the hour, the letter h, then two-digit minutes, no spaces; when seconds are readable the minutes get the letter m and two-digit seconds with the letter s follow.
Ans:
5h48
